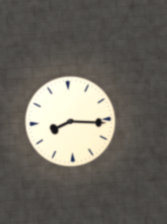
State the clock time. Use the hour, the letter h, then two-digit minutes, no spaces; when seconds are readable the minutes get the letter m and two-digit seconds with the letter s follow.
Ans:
8h16
